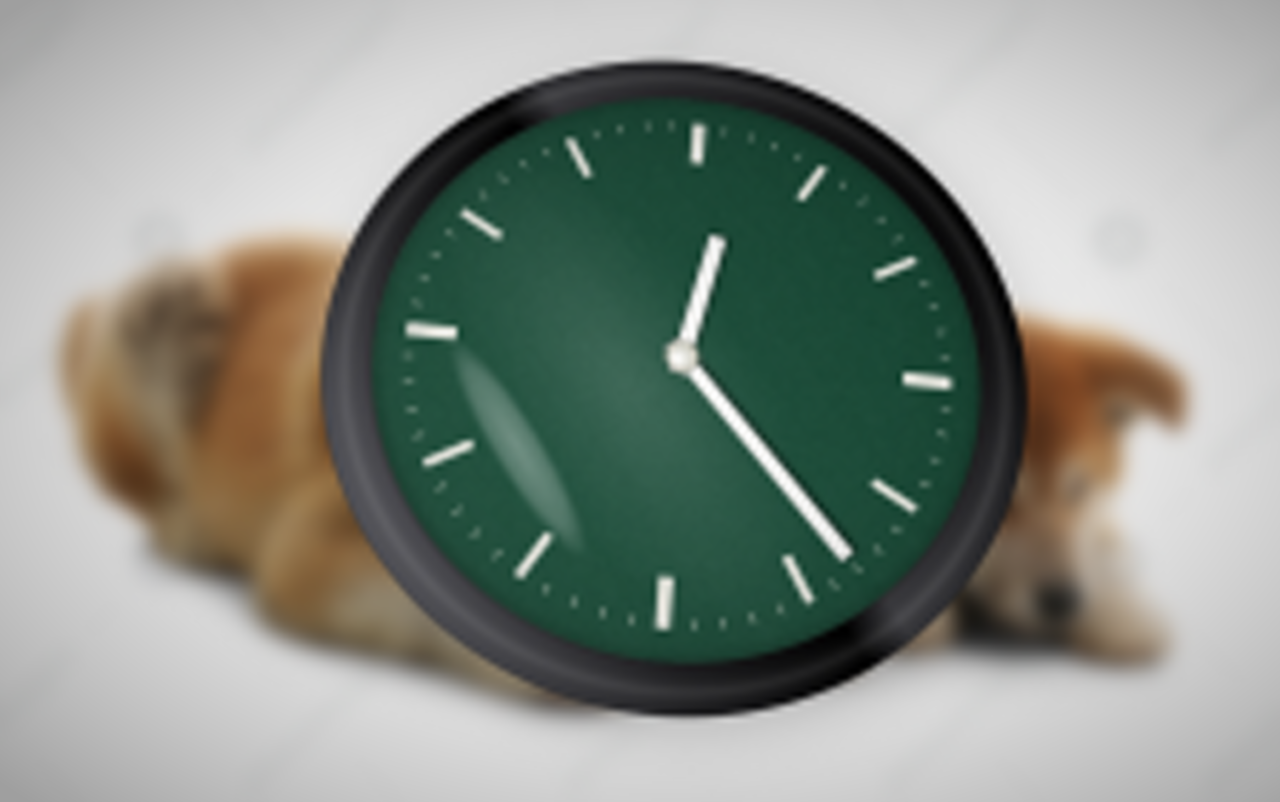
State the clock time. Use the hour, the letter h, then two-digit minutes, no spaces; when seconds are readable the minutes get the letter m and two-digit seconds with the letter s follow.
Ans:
12h23
